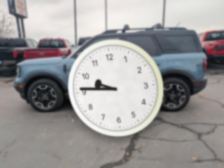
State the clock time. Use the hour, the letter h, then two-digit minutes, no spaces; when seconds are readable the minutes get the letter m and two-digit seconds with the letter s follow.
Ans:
9h46
